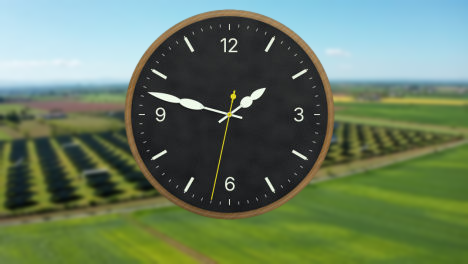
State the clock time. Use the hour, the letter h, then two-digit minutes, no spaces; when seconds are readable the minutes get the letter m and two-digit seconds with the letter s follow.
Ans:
1h47m32s
